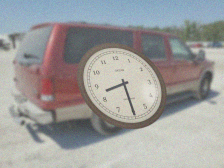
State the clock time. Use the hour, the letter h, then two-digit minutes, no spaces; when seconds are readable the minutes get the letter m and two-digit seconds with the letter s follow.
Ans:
8h30
